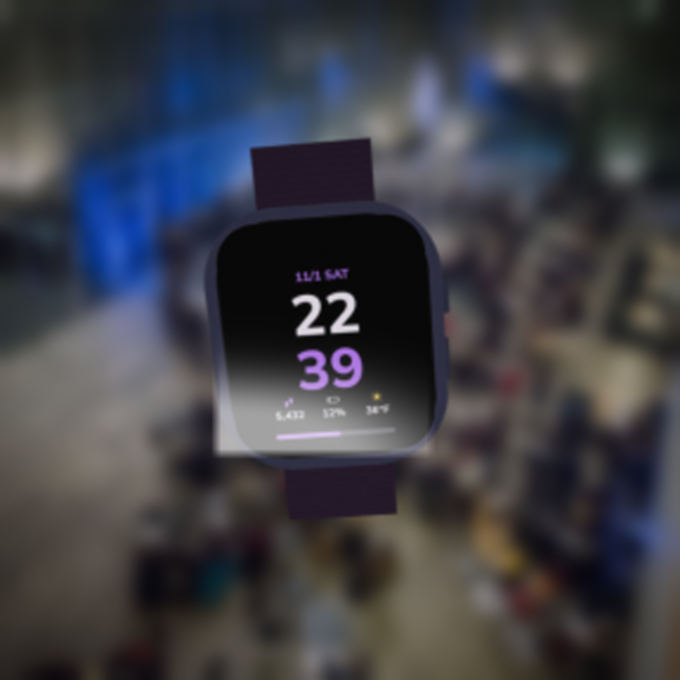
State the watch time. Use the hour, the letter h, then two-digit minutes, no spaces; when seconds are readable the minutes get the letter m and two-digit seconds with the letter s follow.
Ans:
22h39
